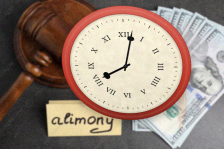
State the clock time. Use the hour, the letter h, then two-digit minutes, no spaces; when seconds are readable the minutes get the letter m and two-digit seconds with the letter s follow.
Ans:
8h02
